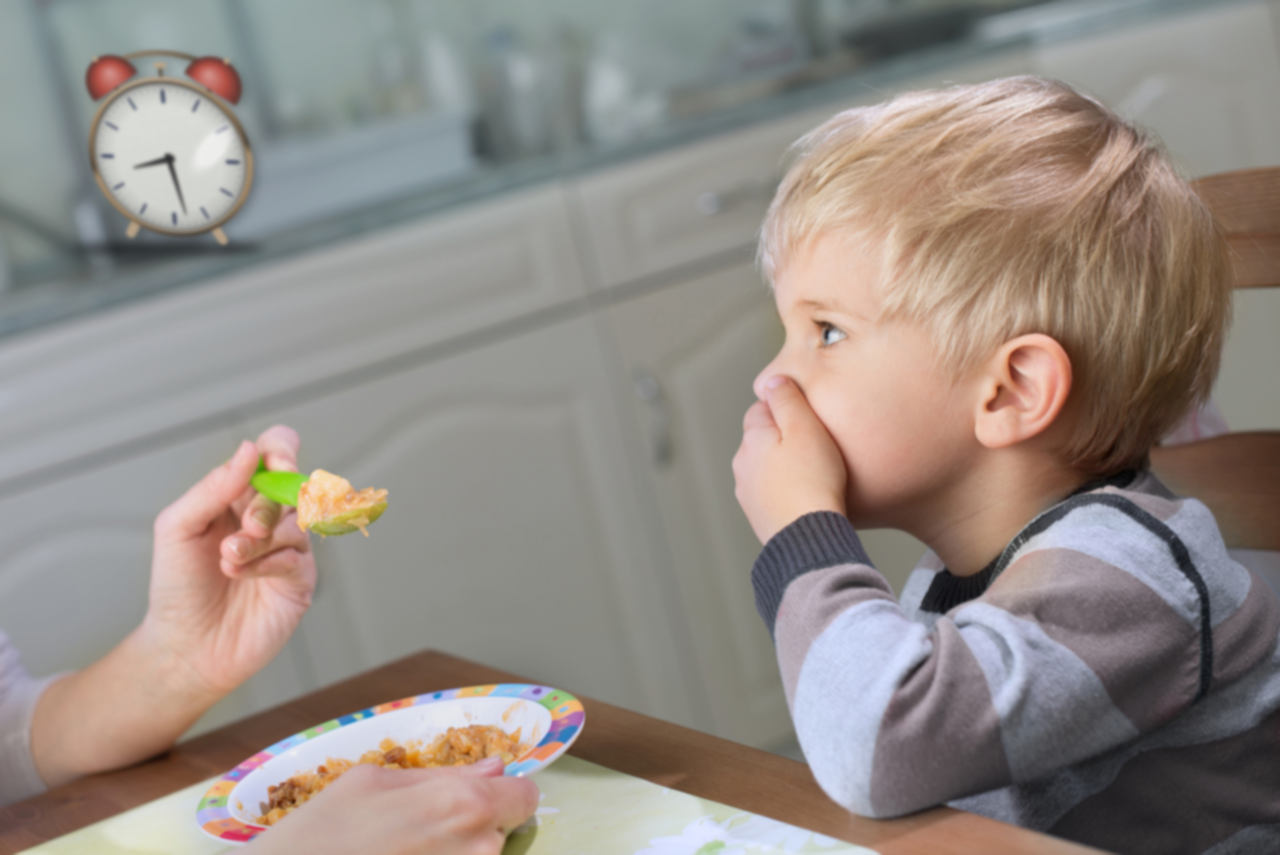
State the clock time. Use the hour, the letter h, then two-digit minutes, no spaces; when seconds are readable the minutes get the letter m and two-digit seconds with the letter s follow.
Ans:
8h28
